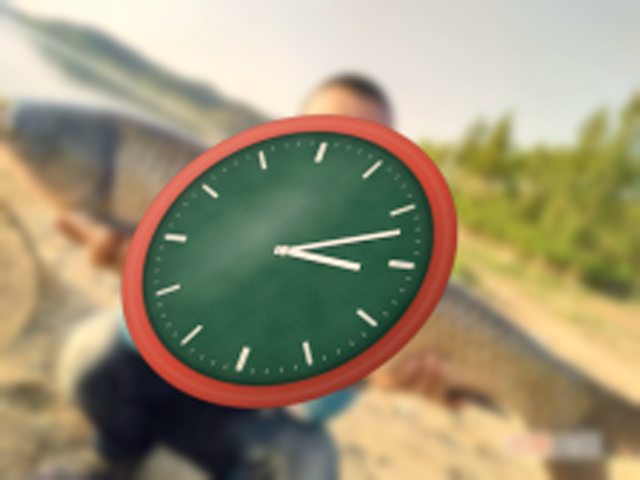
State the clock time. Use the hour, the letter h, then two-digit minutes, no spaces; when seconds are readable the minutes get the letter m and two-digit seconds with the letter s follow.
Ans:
3h12
